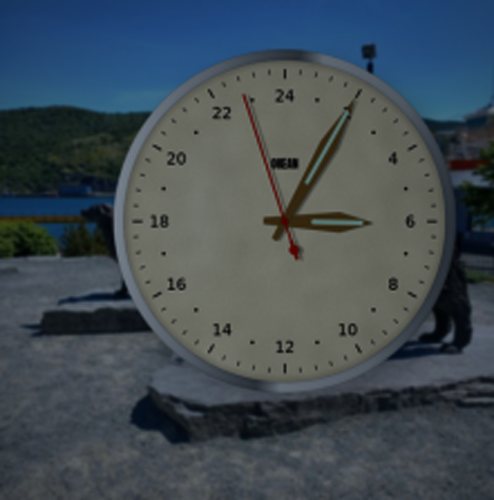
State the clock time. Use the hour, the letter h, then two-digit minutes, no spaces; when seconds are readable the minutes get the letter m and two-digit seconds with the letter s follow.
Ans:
6h04m57s
